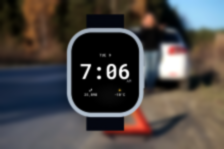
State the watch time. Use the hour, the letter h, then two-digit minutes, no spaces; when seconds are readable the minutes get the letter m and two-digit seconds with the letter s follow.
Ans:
7h06
